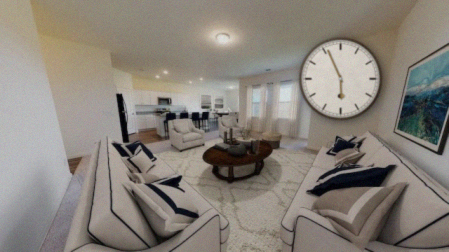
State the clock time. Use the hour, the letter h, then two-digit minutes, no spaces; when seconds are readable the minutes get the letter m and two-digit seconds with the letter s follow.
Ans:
5h56
